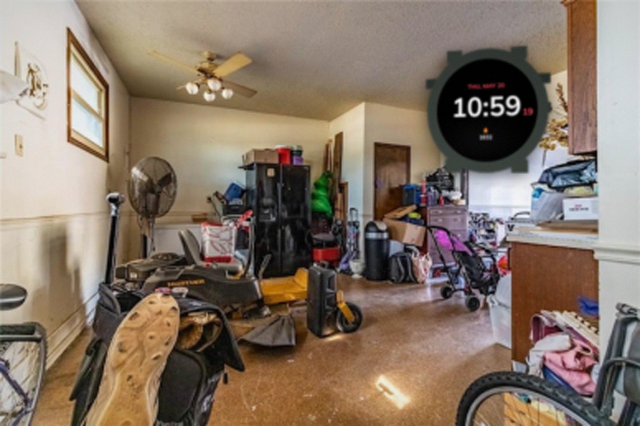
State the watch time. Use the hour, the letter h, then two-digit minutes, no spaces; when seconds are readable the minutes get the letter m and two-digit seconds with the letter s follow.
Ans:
10h59
